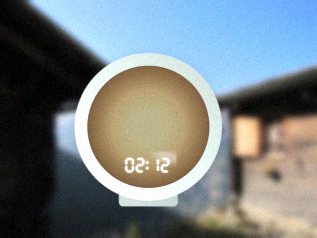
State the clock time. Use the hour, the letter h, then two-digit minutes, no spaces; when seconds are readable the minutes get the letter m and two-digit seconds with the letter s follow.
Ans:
2h12
